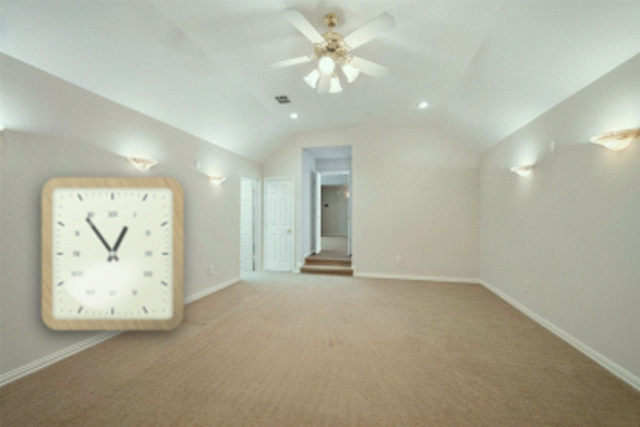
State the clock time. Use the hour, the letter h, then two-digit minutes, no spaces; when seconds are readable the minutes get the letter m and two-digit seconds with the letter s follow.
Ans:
12h54
